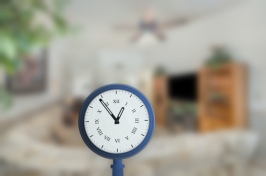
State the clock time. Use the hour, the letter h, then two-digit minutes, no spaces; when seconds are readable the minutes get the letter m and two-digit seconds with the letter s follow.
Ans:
12h54
